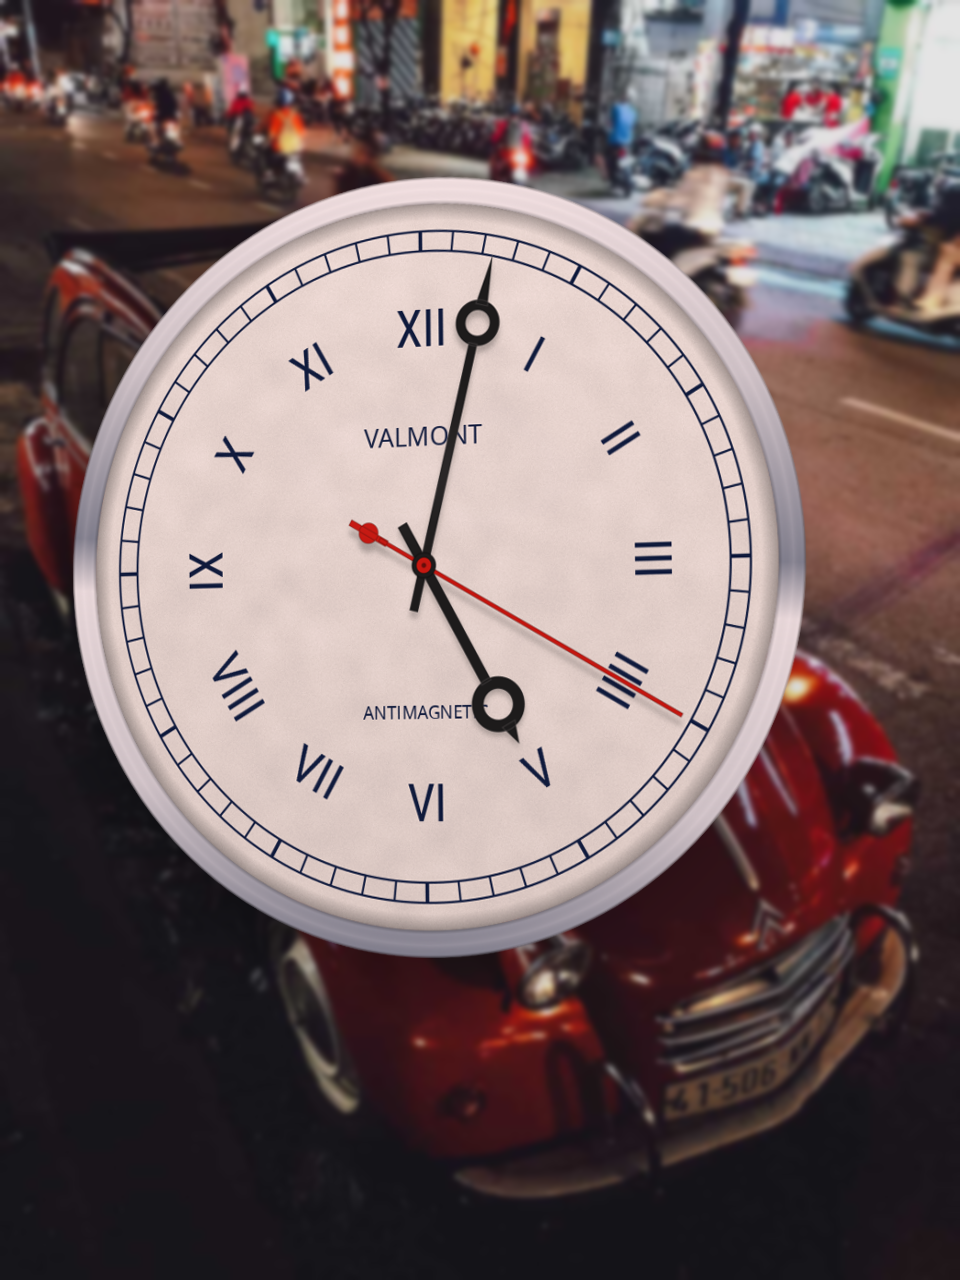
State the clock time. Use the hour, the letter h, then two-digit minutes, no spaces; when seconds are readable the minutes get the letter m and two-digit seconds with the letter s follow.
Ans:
5h02m20s
